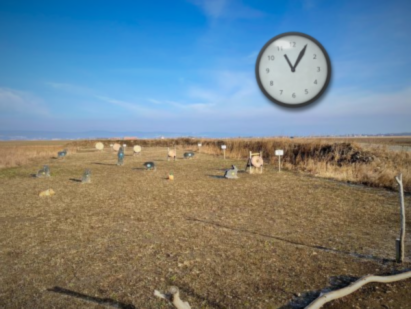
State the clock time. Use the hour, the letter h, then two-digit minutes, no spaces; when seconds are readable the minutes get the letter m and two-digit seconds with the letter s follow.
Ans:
11h05
